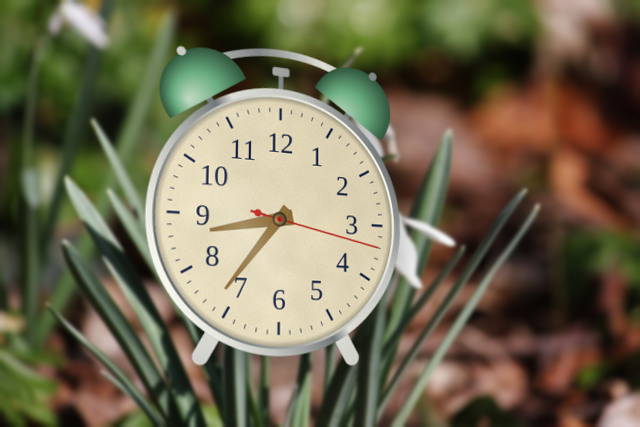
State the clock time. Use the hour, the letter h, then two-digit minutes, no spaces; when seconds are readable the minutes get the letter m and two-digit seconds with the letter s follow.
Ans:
8h36m17s
